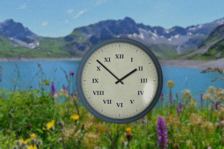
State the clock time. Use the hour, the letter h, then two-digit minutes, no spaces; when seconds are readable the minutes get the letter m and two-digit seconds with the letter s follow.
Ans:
1h52
